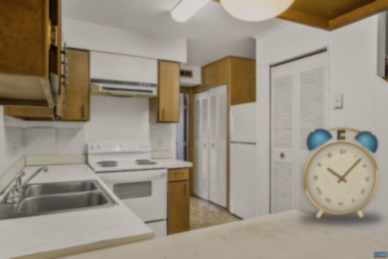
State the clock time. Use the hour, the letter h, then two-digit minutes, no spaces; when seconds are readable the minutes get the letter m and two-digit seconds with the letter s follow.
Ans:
10h07
